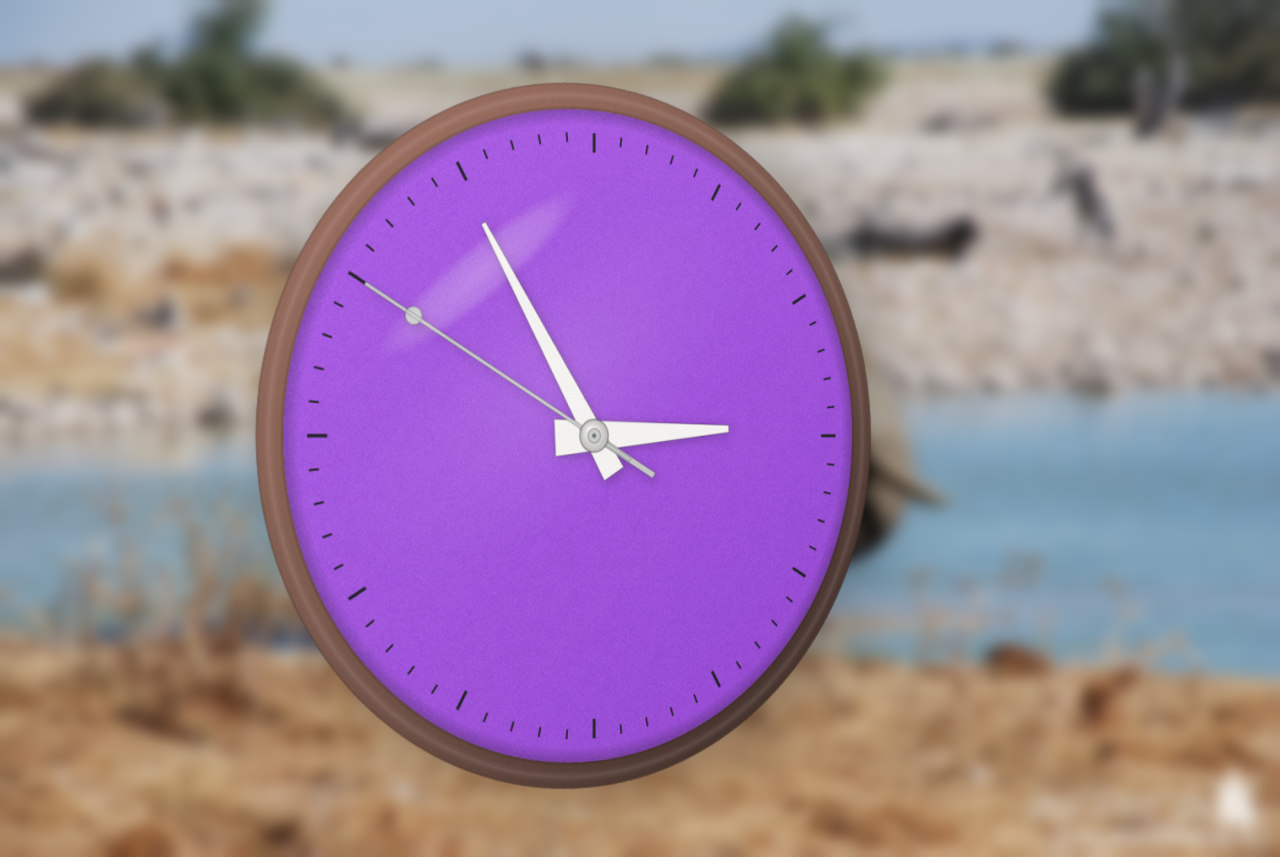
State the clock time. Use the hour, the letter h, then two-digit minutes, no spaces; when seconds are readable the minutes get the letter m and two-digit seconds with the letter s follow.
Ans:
2h54m50s
